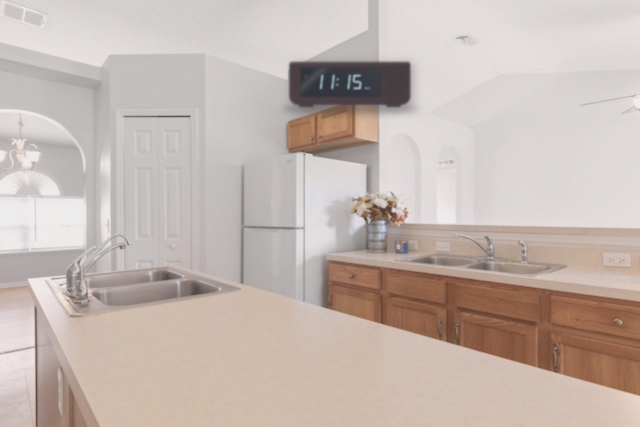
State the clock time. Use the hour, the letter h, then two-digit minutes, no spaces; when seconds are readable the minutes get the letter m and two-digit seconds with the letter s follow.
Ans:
11h15
